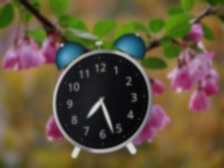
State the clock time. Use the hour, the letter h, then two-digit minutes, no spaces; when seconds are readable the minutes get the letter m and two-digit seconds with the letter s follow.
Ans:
7h27
